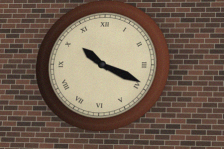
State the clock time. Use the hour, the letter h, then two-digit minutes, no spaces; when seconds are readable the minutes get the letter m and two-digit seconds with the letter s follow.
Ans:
10h19
